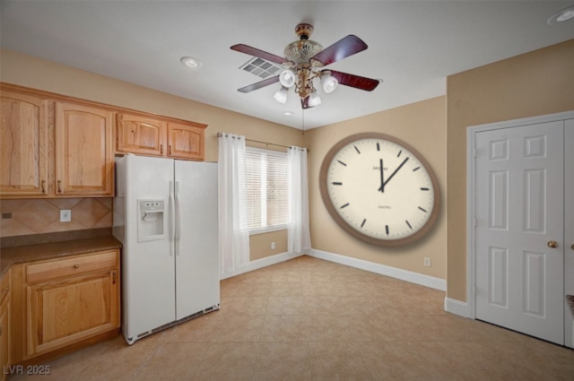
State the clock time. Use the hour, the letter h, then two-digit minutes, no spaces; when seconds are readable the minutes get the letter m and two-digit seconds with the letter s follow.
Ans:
12h07
